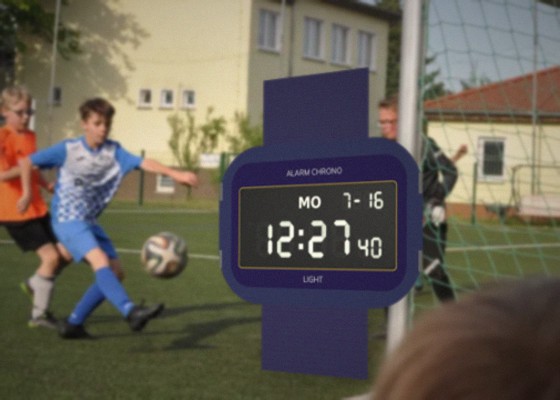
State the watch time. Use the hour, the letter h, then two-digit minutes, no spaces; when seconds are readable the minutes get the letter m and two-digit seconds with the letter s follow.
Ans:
12h27m40s
